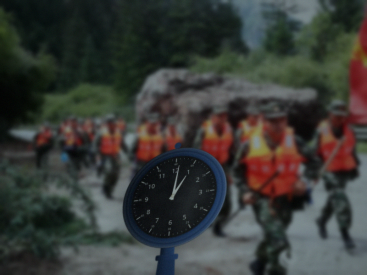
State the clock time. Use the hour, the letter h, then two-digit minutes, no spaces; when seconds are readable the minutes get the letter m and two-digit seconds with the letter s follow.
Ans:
1h01
